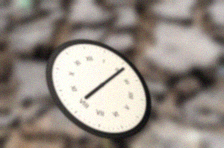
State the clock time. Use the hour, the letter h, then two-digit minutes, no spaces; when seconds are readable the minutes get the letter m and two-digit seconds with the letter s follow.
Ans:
8h11
